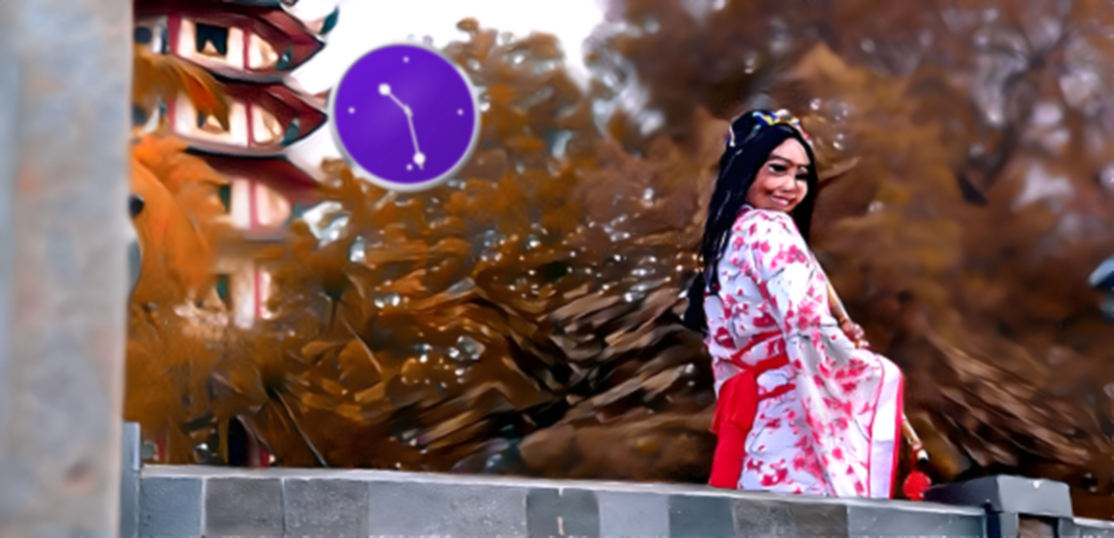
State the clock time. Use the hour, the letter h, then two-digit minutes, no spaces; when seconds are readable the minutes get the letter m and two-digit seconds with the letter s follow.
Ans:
10h28
